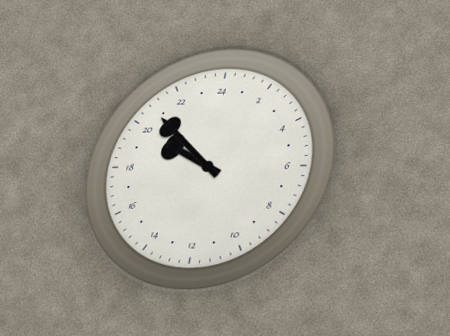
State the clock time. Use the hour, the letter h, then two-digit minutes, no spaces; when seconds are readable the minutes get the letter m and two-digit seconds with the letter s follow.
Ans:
19h52
